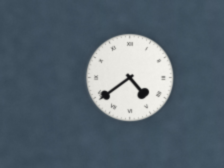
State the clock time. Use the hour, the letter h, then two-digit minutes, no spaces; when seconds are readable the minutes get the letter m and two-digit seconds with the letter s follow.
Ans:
4h39
